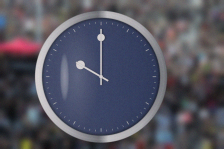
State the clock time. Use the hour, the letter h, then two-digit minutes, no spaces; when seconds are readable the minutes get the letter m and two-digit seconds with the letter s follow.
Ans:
10h00
